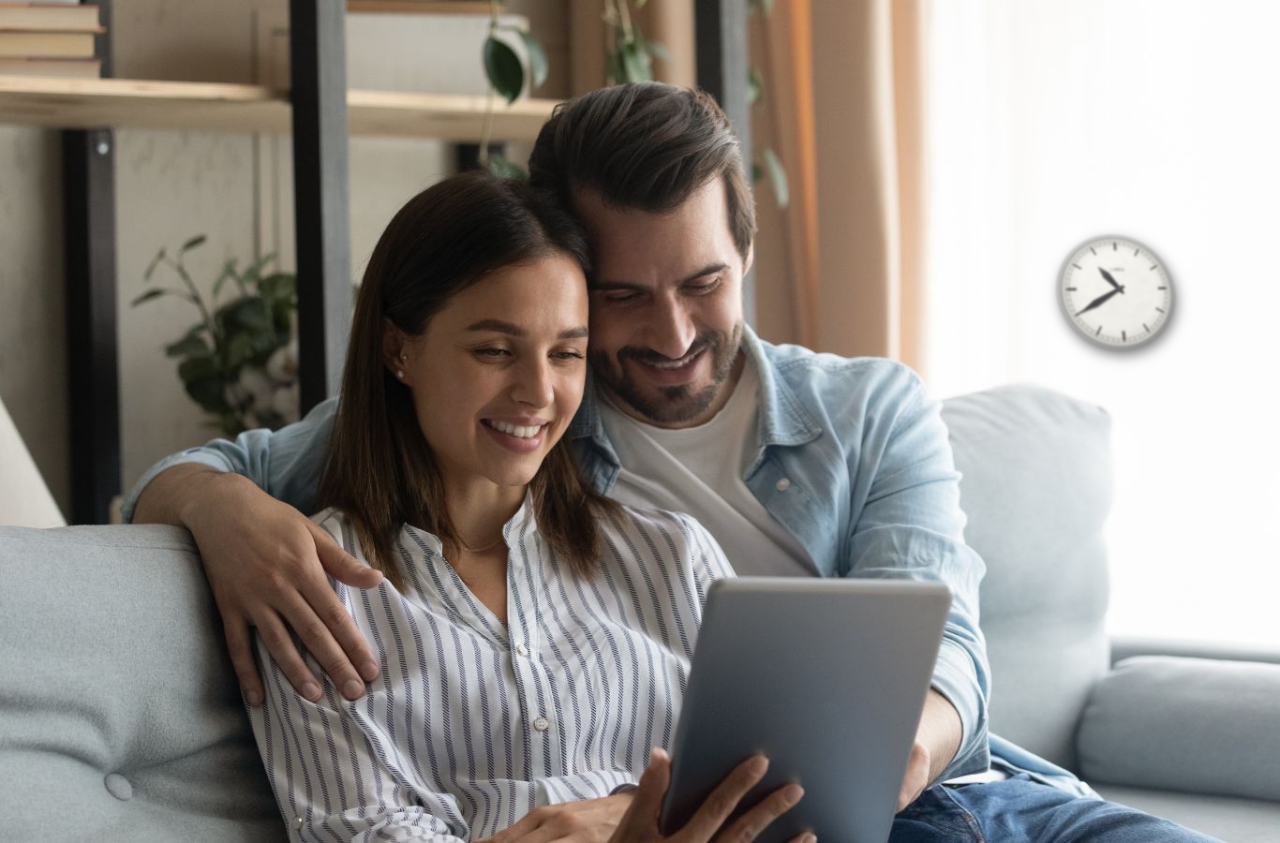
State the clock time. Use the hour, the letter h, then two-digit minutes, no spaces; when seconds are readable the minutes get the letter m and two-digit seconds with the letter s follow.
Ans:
10h40
